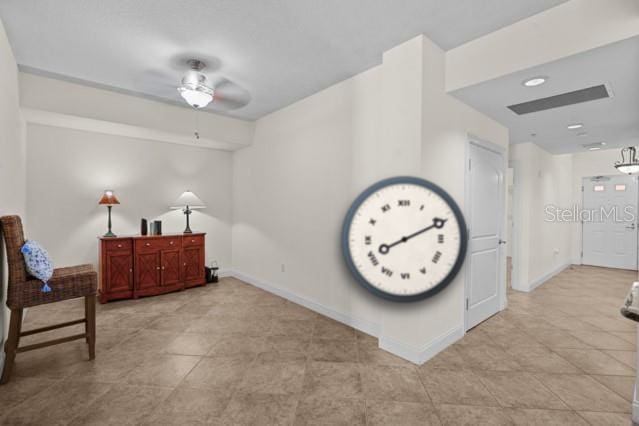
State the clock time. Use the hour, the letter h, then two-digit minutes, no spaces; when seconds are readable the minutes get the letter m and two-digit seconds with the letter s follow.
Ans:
8h11
